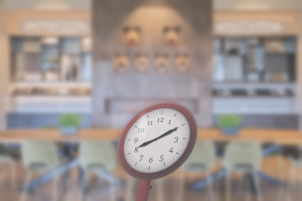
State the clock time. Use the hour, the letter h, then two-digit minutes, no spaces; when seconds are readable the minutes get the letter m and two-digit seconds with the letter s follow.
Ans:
8h10
